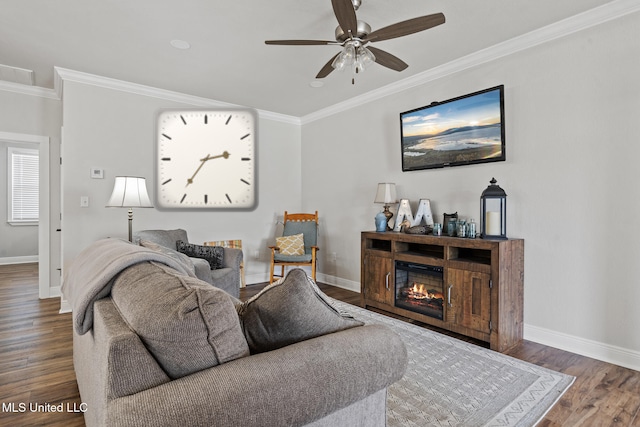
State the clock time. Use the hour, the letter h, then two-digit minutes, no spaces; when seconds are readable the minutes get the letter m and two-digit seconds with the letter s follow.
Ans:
2h36
